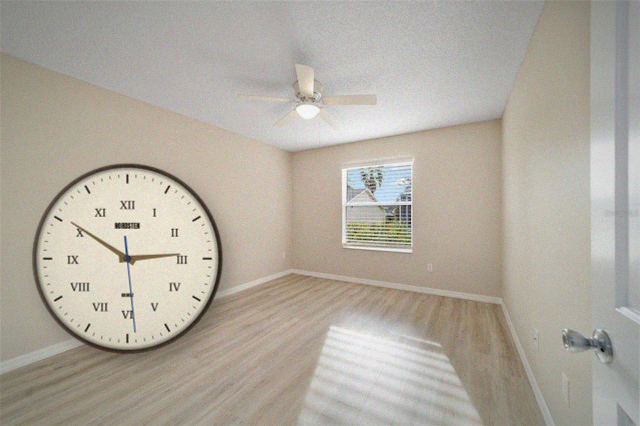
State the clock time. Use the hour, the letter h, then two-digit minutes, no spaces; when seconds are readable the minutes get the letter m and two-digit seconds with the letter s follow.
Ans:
2h50m29s
